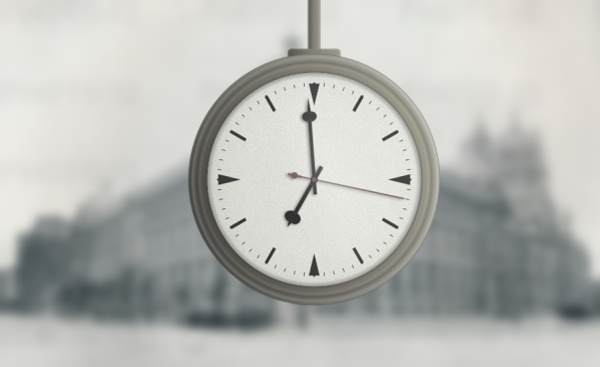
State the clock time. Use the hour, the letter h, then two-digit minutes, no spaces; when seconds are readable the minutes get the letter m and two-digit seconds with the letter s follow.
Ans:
6h59m17s
